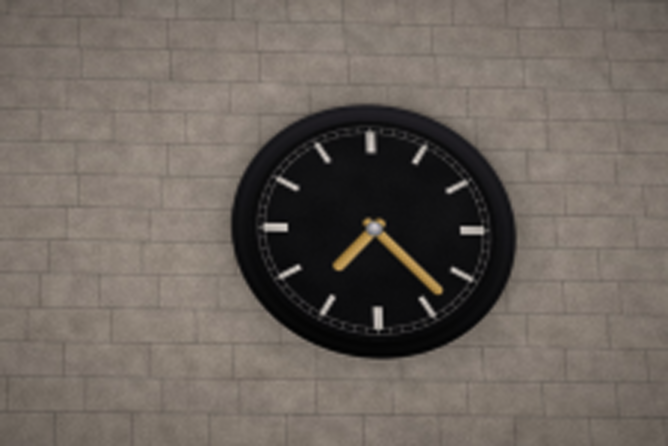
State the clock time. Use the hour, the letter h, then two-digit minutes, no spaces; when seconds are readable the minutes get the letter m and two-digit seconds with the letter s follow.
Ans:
7h23
